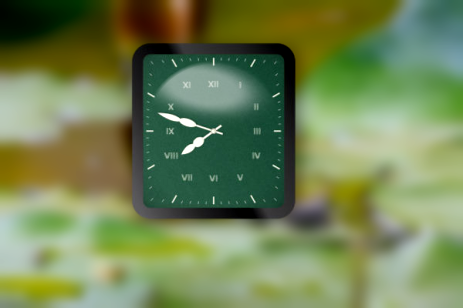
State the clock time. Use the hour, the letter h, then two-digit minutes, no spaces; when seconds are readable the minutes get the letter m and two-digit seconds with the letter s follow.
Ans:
7h48
